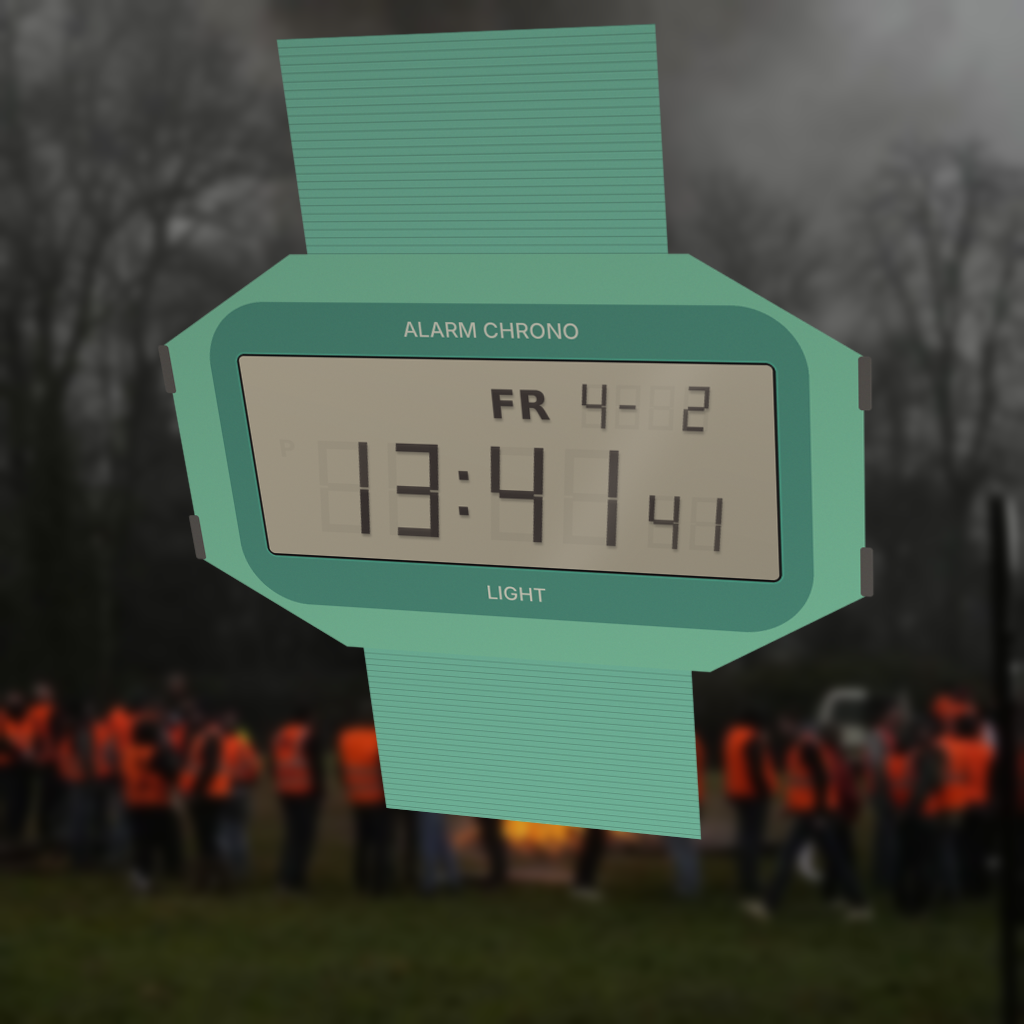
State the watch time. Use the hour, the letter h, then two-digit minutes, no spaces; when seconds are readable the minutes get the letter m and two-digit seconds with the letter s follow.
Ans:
13h41m41s
